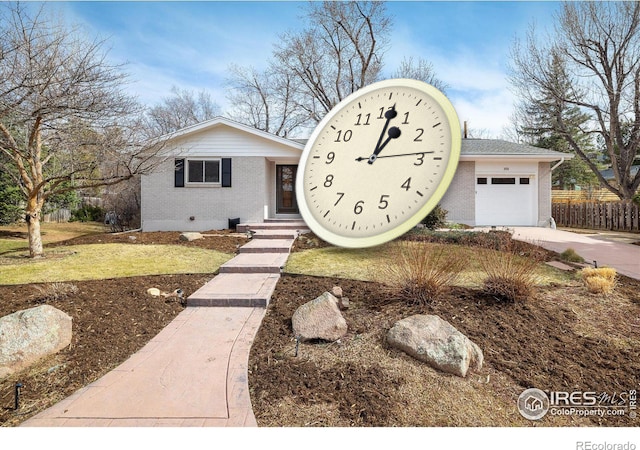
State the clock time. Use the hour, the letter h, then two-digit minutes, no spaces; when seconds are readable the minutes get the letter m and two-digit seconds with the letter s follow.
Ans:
1h01m14s
